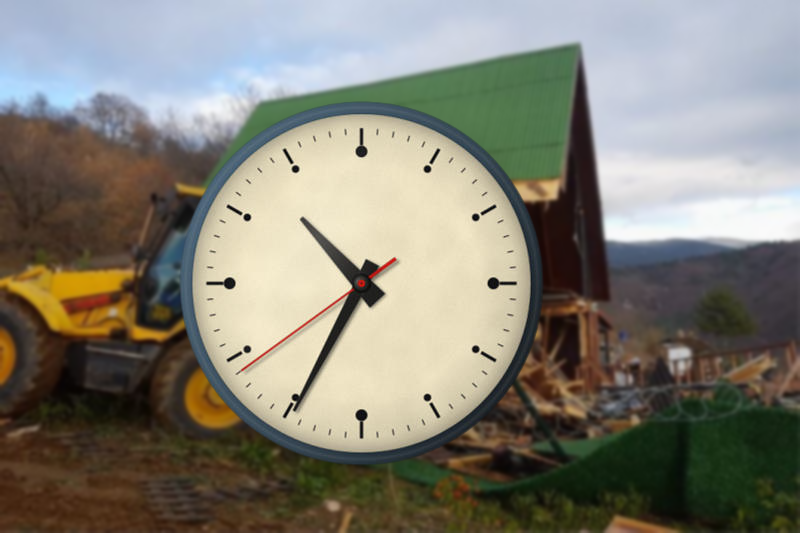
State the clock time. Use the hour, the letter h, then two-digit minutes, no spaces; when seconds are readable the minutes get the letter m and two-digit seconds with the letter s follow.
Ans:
10h34m39s
